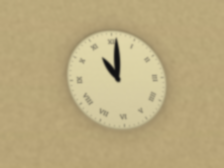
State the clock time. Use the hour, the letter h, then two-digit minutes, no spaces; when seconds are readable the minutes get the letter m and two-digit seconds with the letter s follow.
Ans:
11h01
